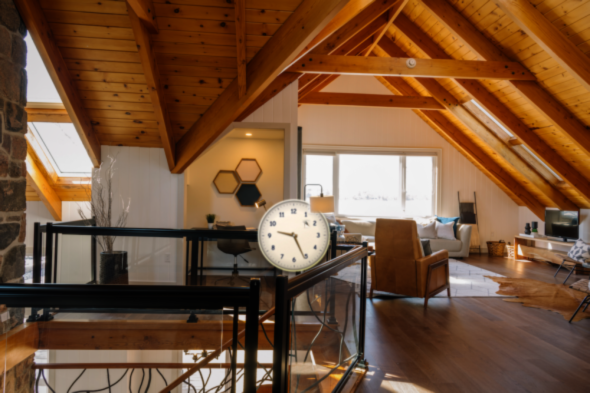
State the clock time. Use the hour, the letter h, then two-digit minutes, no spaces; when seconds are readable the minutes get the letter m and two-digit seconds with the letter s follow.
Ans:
9h26
